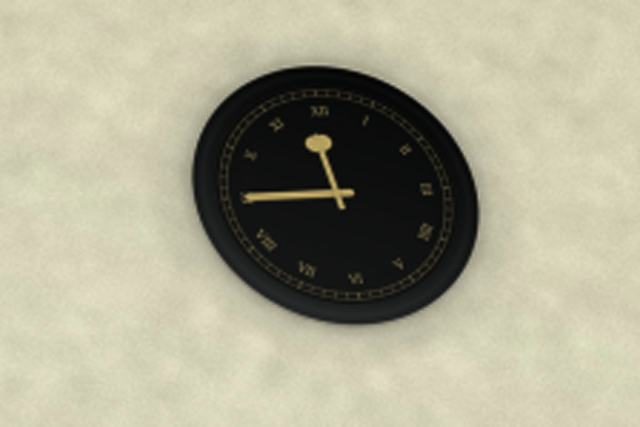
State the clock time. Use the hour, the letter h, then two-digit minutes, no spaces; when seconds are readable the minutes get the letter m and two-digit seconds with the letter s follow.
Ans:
11h45
